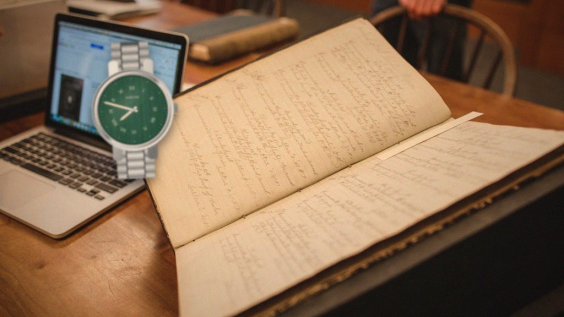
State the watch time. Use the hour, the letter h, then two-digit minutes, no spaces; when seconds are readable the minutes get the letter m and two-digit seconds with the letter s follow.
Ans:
7h48
